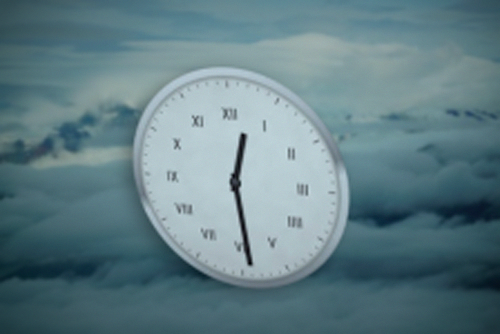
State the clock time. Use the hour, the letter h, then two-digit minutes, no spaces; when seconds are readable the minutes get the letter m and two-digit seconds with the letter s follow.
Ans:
12h29
